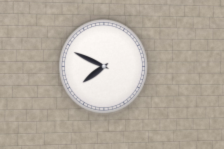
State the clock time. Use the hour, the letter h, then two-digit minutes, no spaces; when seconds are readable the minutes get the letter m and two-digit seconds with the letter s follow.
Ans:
7h49
